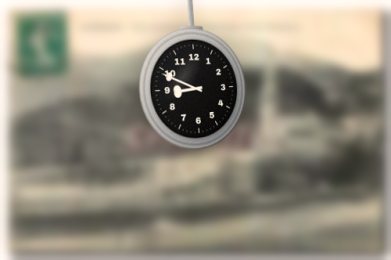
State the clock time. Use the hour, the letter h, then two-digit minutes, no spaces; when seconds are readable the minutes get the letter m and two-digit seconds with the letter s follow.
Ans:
8h49
